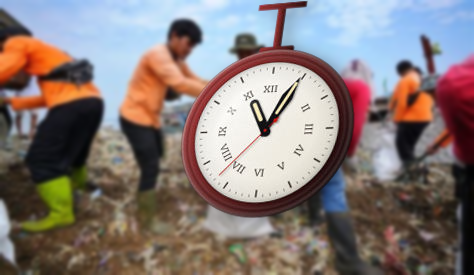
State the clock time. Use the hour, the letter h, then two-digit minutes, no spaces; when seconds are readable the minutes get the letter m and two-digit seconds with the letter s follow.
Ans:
11h04m37s
